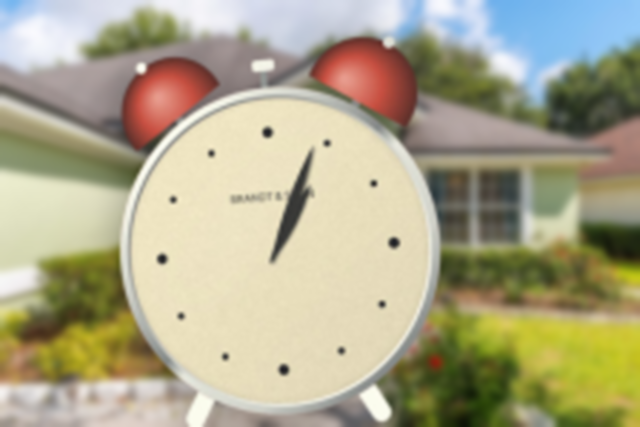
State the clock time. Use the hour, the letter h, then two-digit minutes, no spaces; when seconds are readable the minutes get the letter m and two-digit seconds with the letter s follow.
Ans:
1h04
